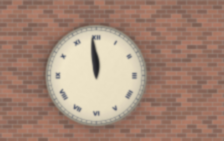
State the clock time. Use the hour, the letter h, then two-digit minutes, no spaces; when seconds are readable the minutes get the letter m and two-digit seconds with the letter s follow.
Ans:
11h59
